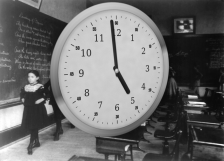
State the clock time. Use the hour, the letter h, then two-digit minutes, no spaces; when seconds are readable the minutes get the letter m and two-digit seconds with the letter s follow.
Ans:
4h59
